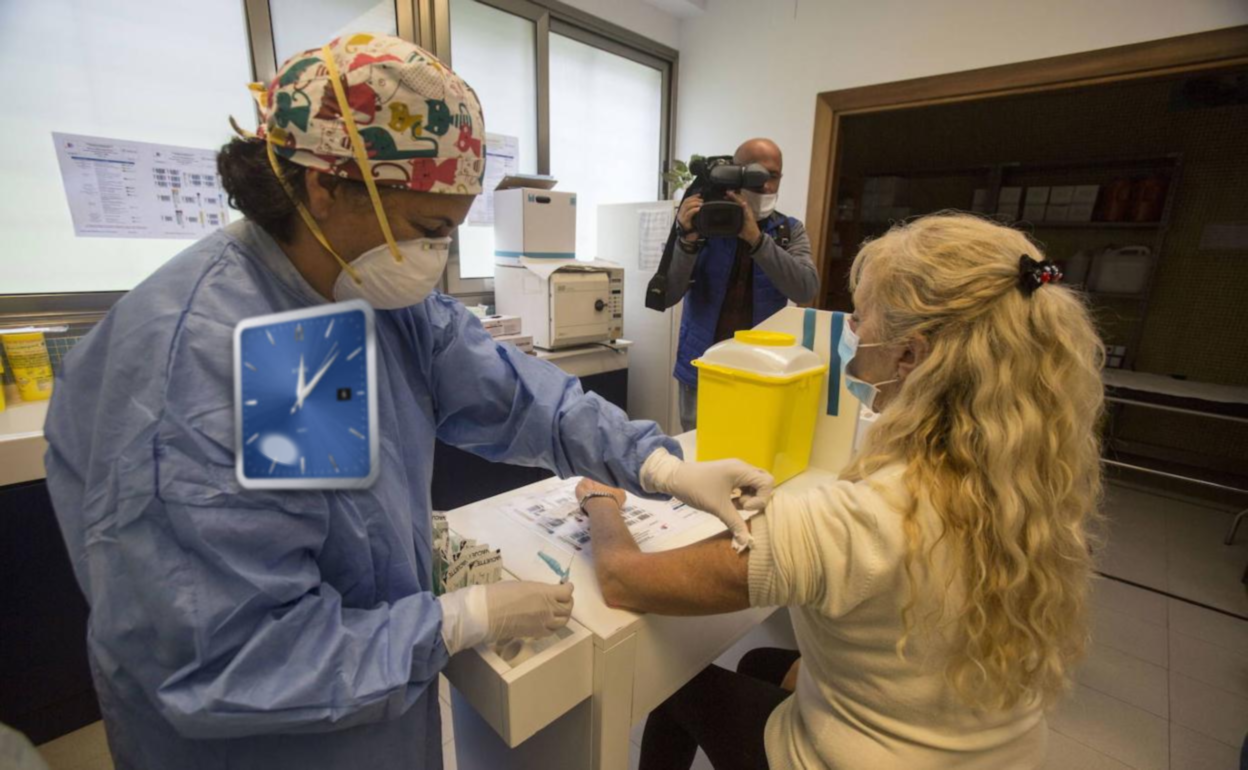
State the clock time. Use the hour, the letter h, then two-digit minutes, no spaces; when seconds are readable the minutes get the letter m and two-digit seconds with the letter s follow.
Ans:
12h08m07s
